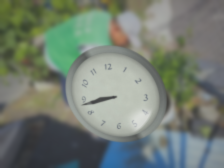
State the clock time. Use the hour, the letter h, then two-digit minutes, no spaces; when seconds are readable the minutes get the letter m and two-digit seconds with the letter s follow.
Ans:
8h43
